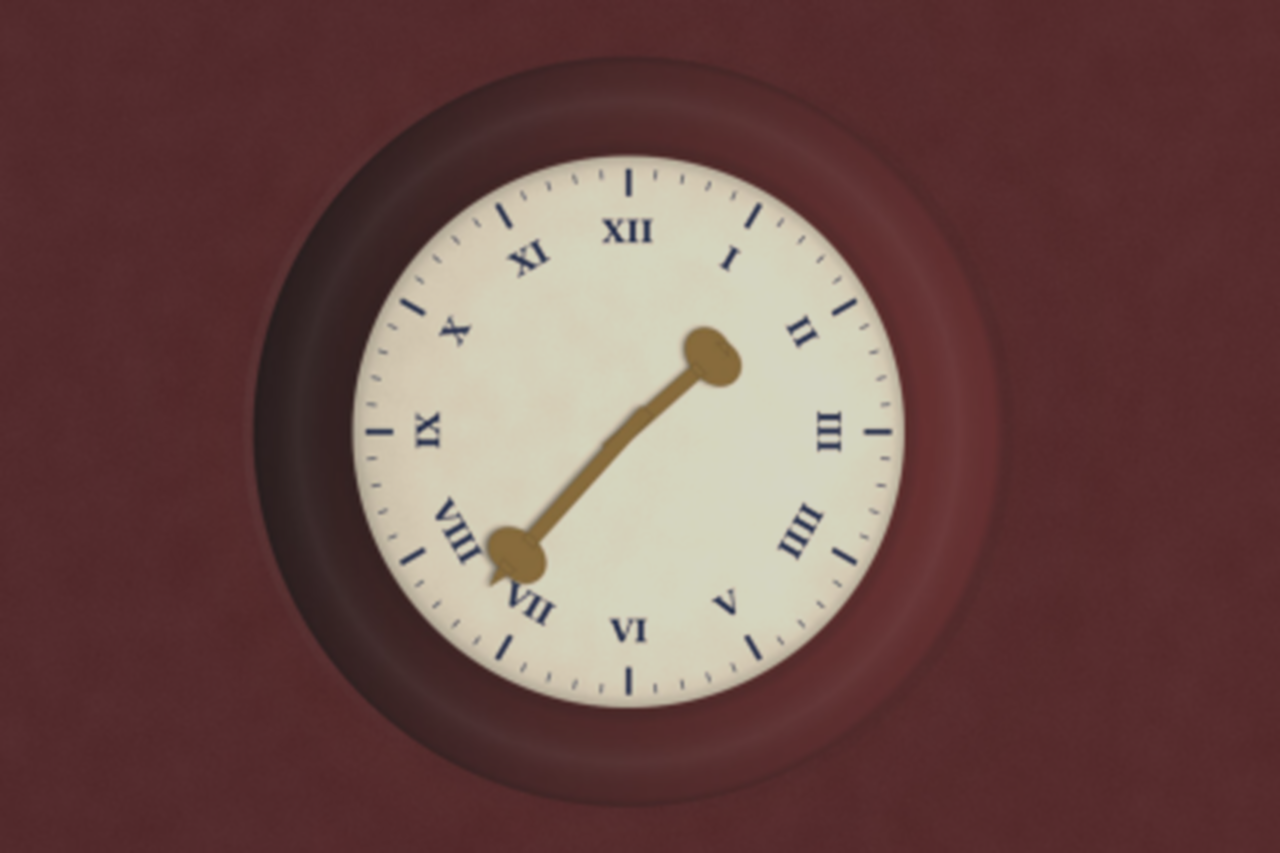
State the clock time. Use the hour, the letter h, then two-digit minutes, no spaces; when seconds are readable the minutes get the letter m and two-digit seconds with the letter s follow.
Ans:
1h37
